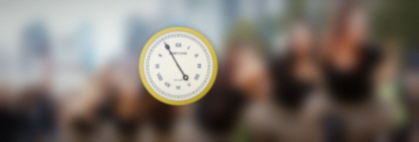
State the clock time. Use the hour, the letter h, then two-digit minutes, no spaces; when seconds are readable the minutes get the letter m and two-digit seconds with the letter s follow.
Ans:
4h55
